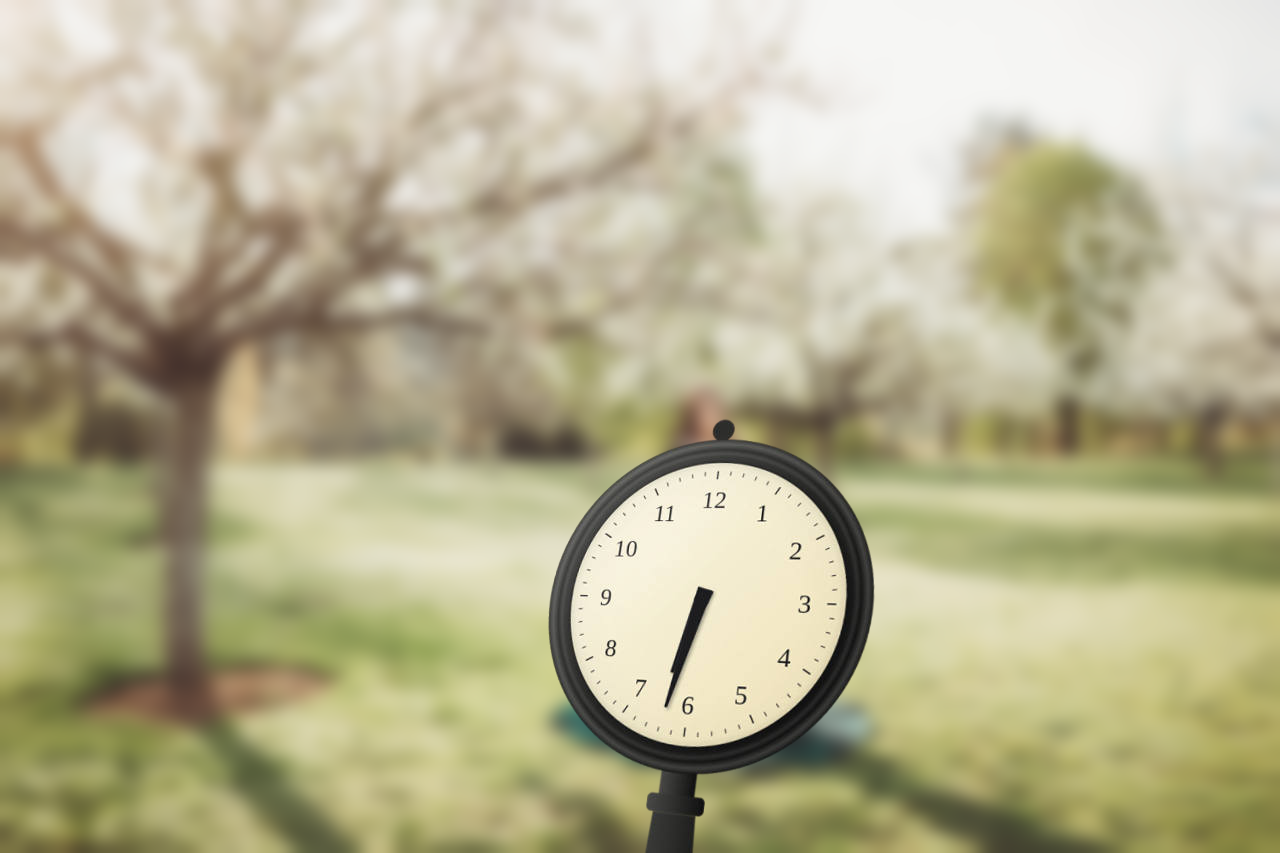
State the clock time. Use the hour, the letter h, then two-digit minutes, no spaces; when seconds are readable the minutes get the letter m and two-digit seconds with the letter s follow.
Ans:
6h32
